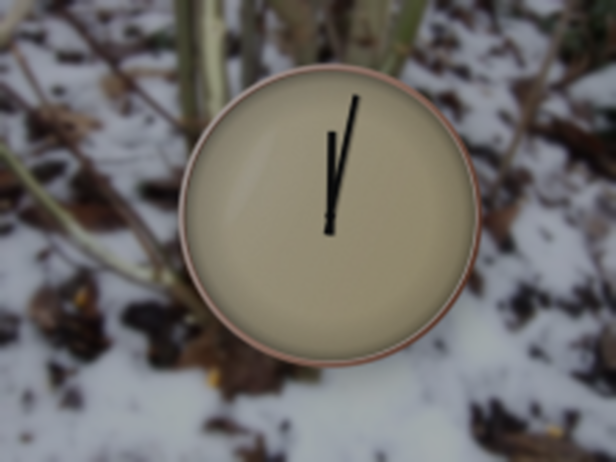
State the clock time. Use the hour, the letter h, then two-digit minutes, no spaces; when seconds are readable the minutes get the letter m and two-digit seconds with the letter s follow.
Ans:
12h02
